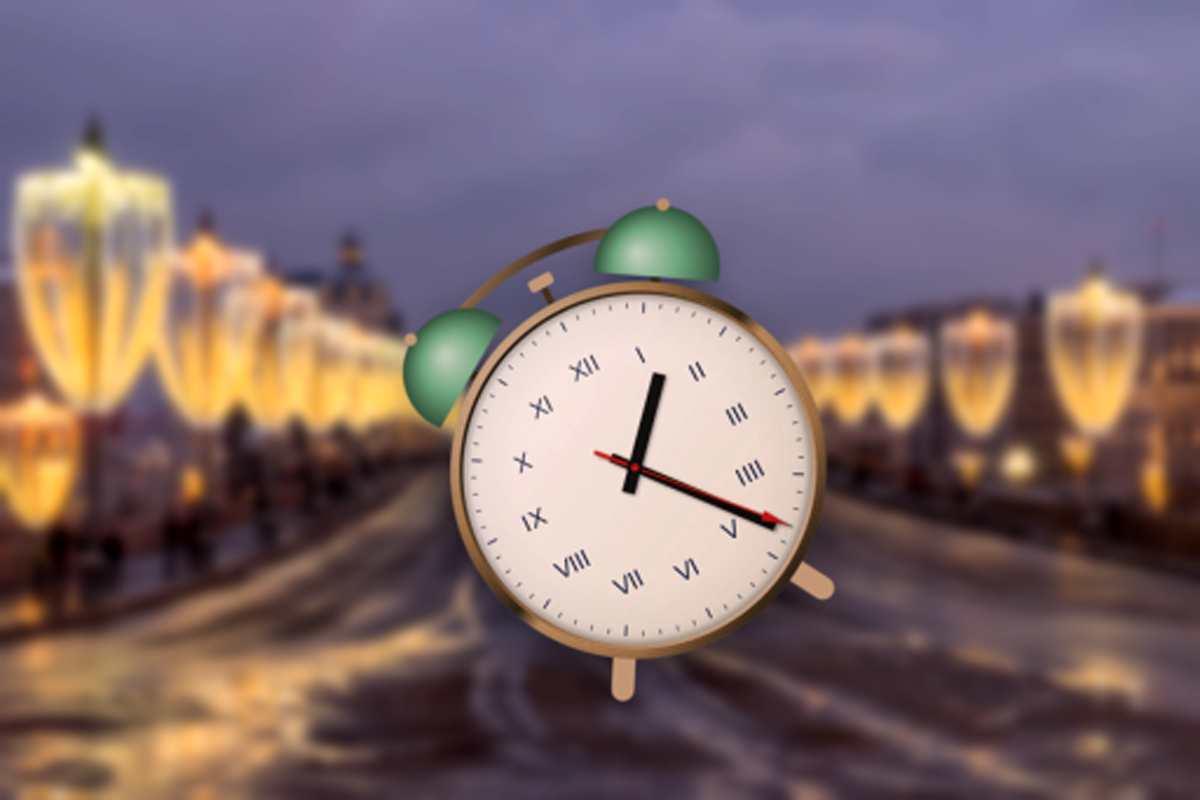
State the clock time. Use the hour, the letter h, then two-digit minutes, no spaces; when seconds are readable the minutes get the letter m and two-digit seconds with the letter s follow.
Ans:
1h23m23s
